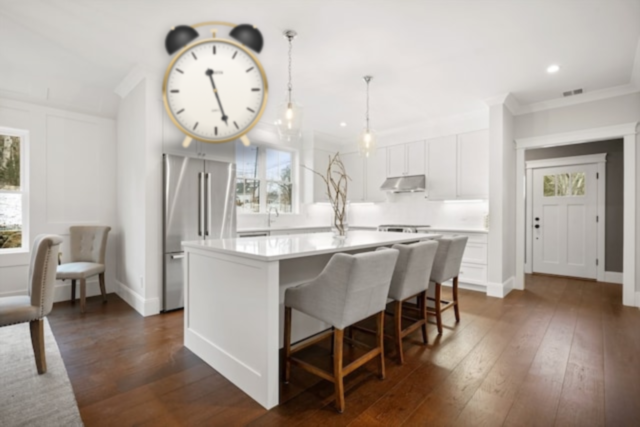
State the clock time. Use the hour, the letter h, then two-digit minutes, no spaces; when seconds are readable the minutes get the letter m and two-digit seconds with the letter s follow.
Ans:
11h27
